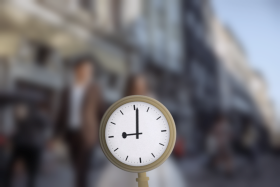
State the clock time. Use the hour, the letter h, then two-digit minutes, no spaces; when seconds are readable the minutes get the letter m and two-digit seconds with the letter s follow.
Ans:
9h01
